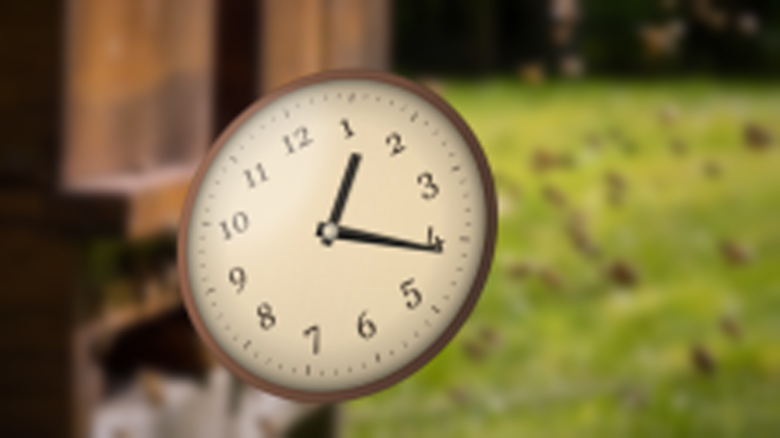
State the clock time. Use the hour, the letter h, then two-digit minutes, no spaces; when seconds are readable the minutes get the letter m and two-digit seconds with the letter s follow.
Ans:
1h21
